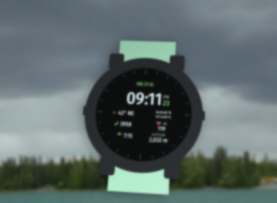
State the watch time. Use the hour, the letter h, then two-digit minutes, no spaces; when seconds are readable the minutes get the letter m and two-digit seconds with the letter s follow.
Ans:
9h11
